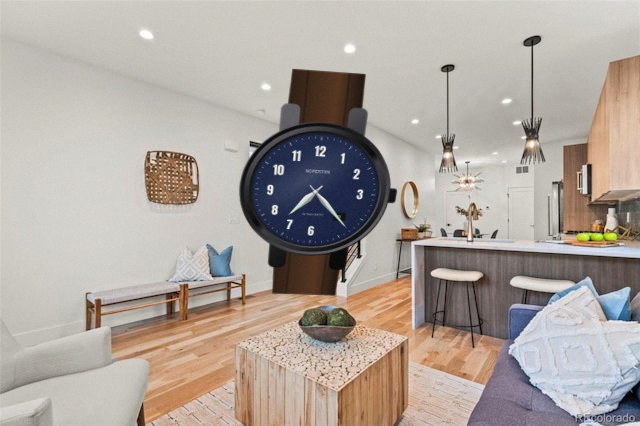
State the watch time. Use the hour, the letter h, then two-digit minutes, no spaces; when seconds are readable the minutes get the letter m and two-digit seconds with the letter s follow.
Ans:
7h23
